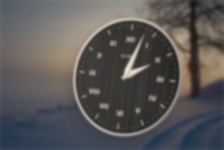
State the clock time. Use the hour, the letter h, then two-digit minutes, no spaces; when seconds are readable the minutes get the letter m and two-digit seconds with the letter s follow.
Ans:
2h03
